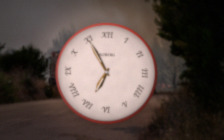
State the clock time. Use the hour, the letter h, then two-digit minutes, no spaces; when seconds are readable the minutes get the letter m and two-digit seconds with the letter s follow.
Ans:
6h55
